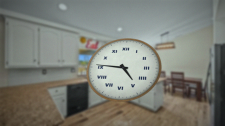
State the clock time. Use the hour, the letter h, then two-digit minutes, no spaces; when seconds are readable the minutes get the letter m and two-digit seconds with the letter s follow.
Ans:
4h46
